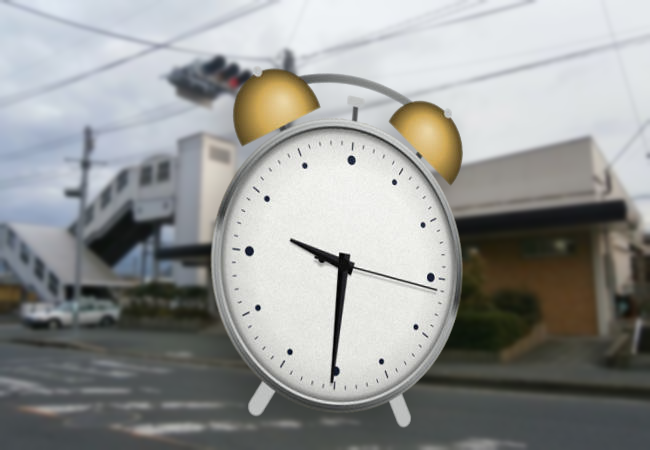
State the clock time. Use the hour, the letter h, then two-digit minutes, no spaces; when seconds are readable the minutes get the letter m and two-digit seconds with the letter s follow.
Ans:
9h30m16s
